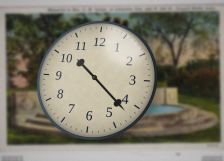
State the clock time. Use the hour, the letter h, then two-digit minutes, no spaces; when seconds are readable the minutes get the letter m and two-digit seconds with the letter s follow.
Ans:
10h22
